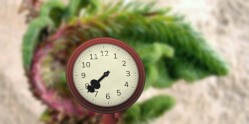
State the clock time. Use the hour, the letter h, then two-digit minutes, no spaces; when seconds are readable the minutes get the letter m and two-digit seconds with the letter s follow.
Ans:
7h38
